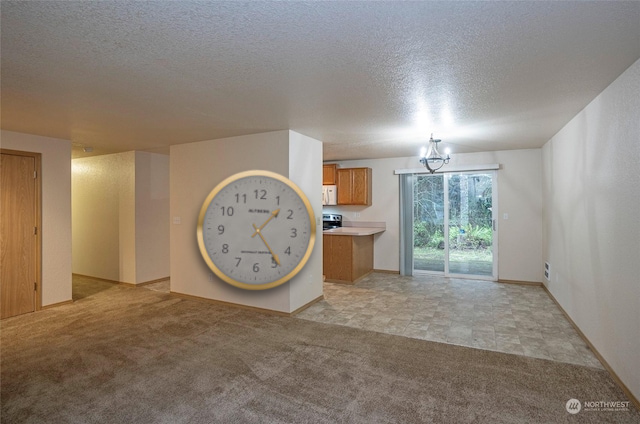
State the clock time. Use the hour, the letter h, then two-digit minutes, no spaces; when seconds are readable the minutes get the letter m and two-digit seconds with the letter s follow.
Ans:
1h24
